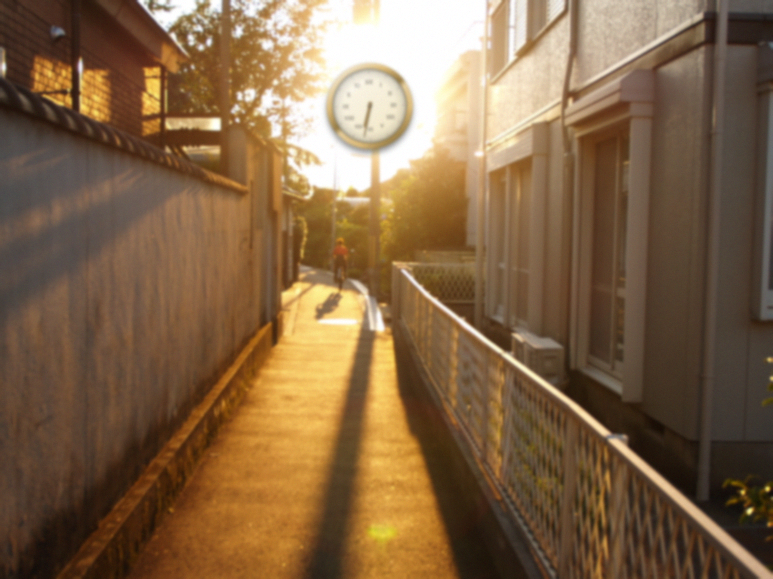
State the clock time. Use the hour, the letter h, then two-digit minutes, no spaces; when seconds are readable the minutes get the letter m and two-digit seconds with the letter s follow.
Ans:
6h32
